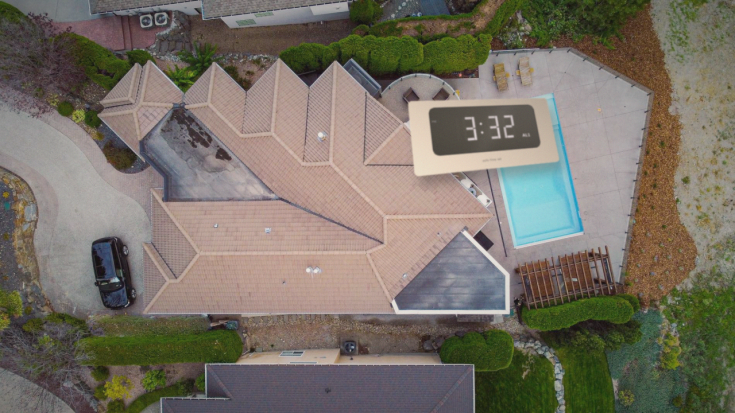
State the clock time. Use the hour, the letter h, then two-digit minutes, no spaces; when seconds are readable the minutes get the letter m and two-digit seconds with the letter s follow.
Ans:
3h32
